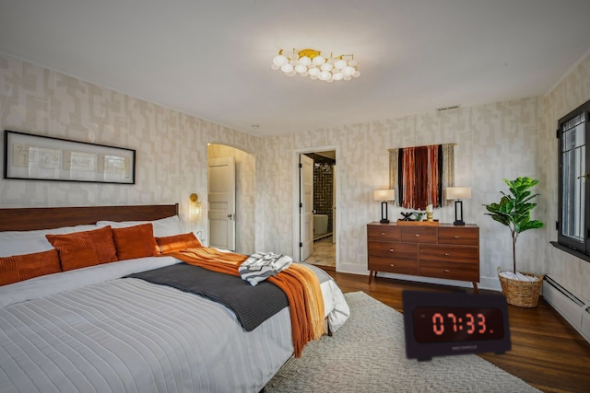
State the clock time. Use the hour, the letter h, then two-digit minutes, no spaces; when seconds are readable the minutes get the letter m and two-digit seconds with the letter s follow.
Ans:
7h33
